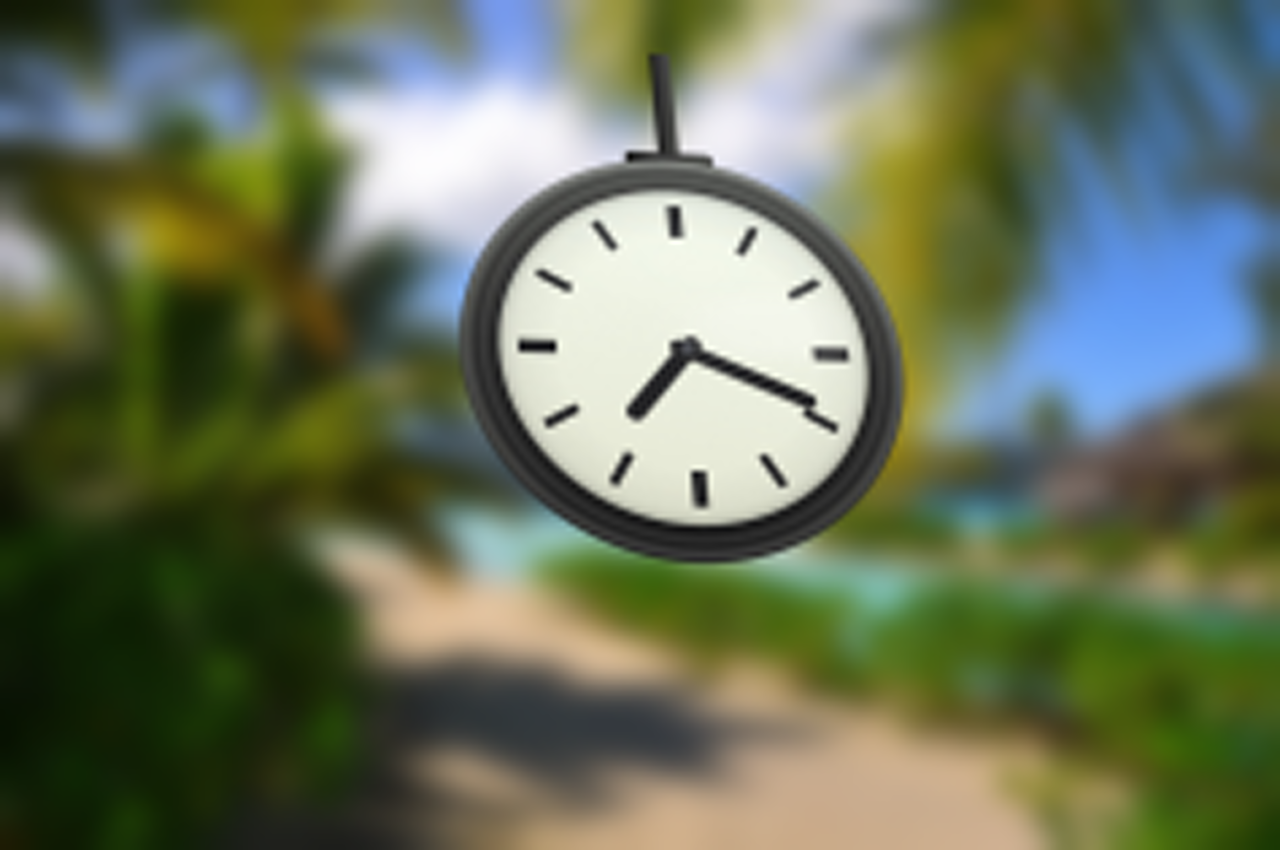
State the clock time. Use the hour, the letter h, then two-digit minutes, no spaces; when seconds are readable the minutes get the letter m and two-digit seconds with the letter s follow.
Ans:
7h19
